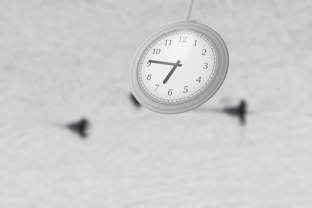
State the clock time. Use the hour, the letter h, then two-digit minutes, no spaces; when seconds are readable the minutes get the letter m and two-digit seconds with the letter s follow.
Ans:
6h46
